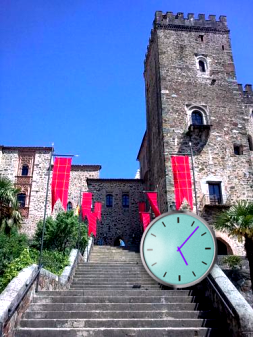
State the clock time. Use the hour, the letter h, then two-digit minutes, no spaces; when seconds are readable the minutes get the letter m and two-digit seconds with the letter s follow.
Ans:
5h07
